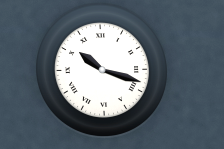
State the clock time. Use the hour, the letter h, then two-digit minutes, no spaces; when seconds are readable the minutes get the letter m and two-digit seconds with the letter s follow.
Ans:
10h18
